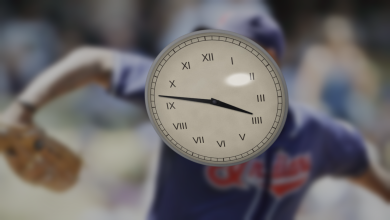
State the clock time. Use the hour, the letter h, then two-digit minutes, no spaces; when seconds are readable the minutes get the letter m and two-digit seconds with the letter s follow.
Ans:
3h47
